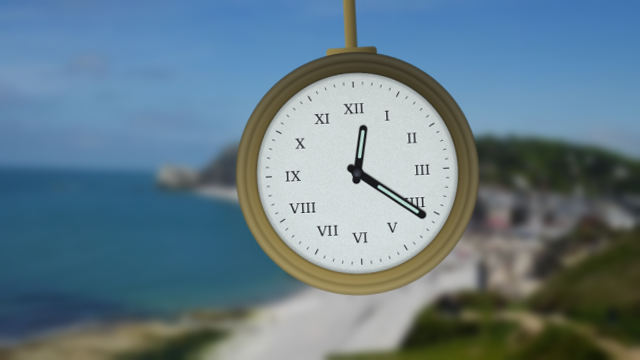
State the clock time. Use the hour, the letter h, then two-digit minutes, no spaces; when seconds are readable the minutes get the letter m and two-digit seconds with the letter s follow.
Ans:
12h21
